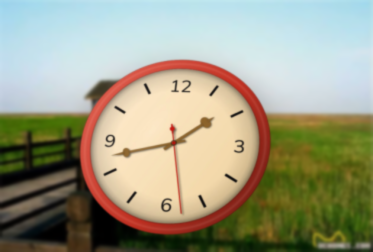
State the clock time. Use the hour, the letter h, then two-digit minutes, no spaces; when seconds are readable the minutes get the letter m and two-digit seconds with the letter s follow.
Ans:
1h42m28s
